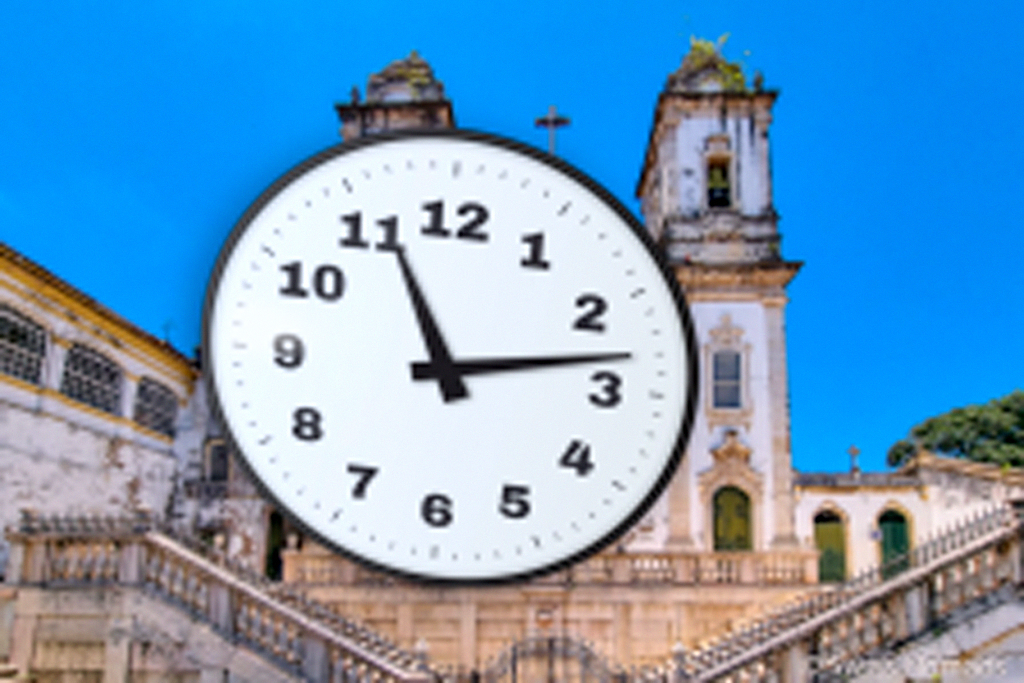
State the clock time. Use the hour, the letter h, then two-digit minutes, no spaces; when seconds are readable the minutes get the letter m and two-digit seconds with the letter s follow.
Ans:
11h13
